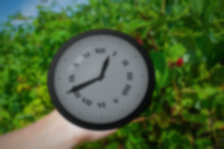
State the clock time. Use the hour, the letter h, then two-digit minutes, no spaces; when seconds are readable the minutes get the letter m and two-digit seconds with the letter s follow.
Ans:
12h41
